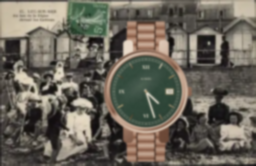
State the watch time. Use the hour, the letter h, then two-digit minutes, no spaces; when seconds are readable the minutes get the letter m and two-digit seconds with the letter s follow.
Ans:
4h27
